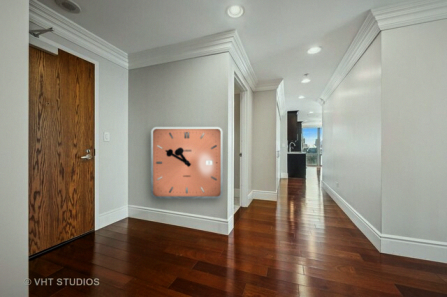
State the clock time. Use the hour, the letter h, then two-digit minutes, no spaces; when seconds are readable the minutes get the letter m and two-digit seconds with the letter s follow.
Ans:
10h50
